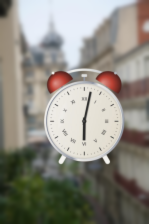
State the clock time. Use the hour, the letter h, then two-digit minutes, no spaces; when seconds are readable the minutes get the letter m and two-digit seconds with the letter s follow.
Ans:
6h02
